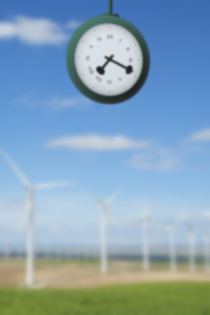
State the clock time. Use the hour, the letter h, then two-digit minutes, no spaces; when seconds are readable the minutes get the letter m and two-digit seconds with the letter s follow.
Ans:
7h19
